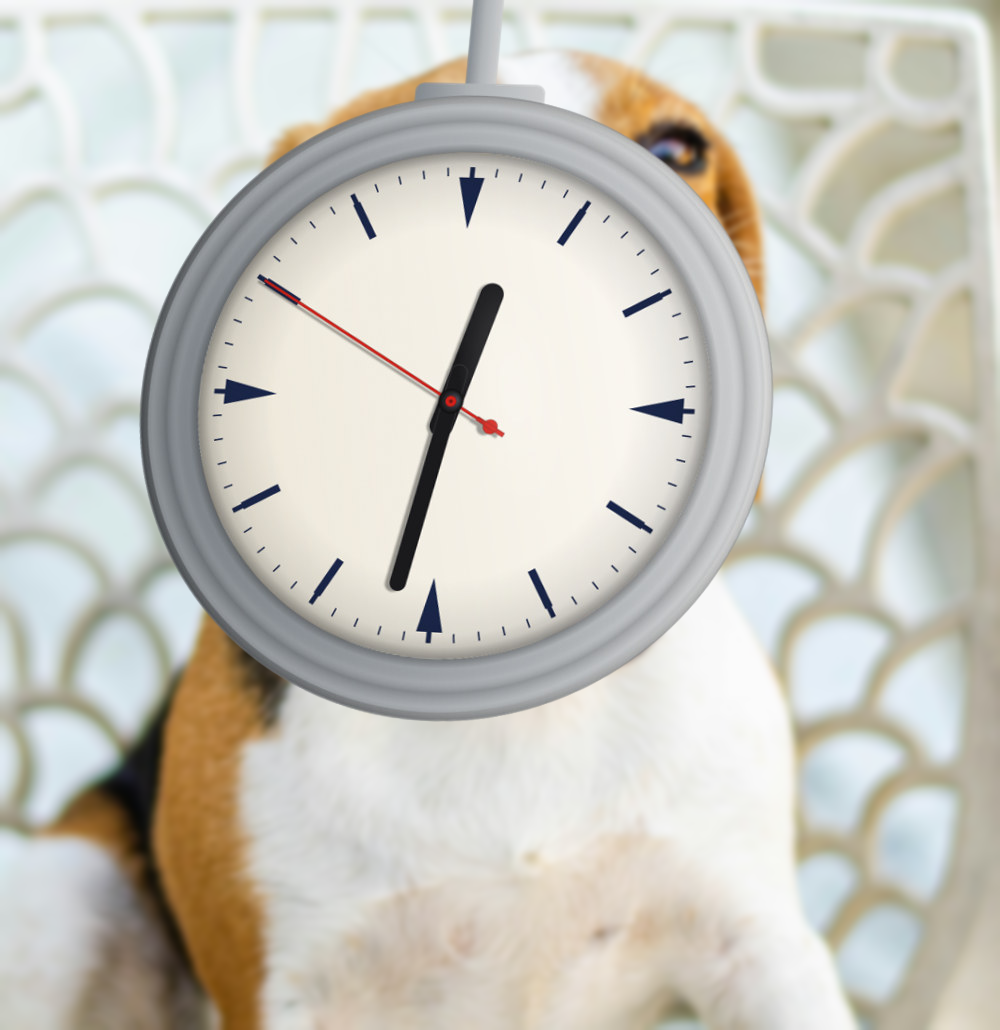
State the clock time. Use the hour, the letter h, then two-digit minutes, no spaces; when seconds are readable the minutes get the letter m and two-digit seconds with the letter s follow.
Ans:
12h31m50s
